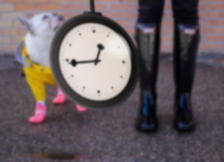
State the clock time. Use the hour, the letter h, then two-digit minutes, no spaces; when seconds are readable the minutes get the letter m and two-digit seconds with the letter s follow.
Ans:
12h44
